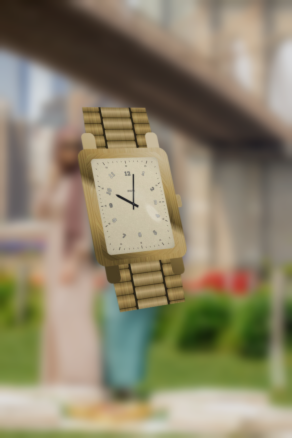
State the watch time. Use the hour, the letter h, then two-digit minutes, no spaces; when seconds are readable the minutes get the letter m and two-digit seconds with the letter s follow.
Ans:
10h02
